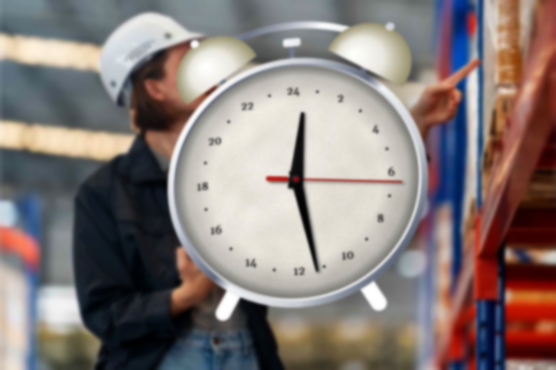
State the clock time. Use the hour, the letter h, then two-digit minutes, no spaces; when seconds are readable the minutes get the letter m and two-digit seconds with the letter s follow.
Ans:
0h28m16s
